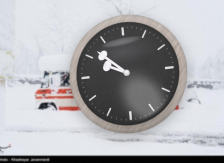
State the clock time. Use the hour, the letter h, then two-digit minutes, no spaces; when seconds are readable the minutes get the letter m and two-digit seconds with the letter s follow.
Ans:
9h52
